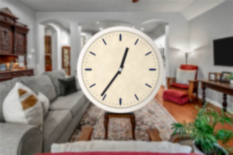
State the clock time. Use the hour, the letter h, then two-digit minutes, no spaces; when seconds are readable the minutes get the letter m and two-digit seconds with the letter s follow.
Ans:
12h36
